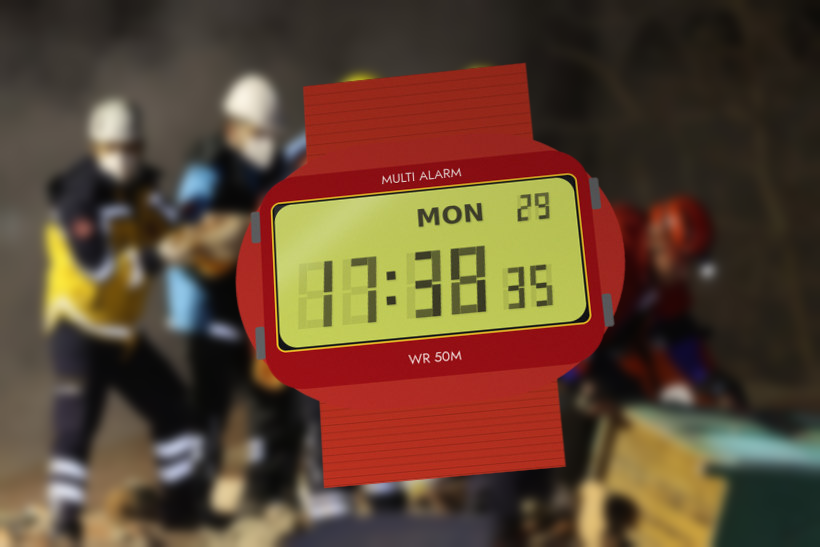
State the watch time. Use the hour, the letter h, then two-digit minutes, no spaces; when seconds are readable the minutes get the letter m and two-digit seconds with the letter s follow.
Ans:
17h38m35s
